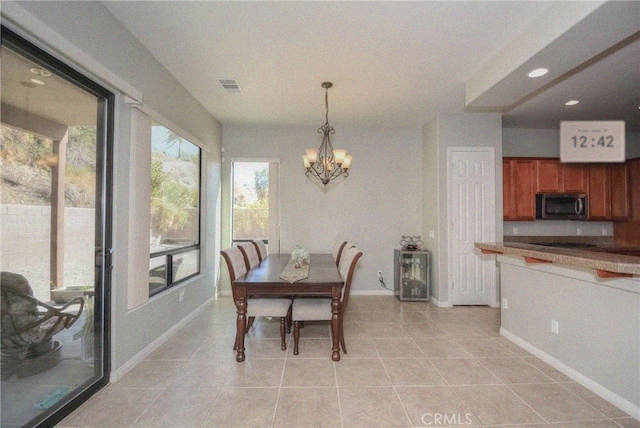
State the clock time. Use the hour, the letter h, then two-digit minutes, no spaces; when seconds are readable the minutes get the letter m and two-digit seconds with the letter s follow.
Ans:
12h42
